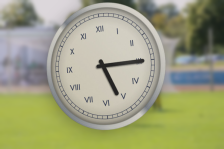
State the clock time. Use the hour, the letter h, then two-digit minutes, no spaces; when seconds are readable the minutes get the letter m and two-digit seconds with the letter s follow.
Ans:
5h15
